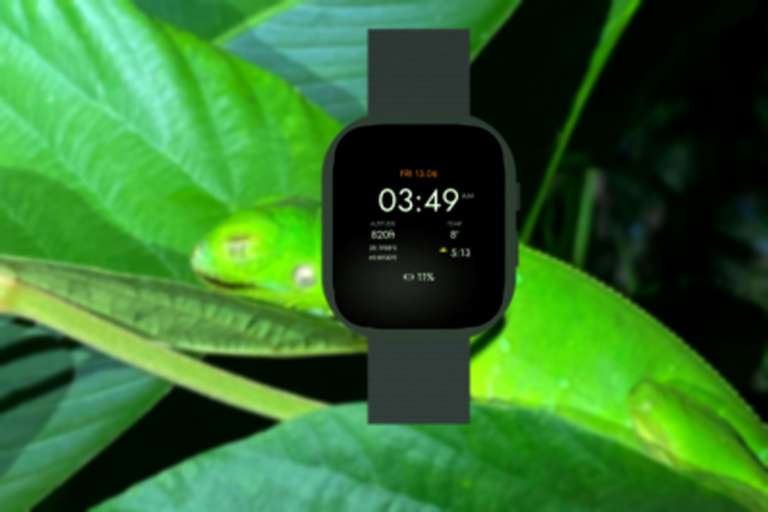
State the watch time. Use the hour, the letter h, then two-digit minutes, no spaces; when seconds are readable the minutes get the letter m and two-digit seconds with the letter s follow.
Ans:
3h49
